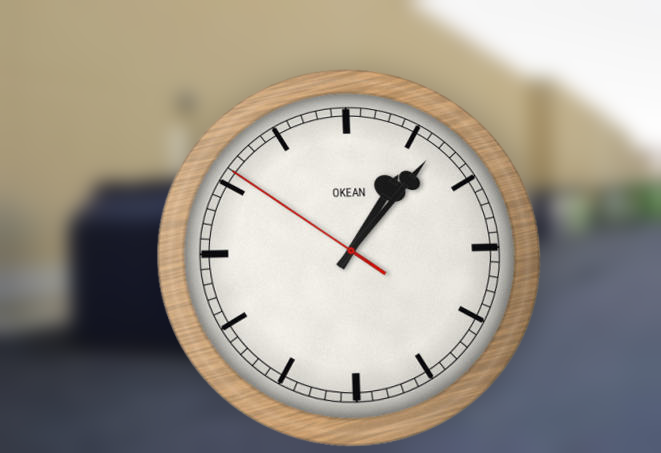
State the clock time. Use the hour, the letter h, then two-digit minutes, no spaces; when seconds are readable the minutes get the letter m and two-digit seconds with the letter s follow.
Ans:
1h06m51s
